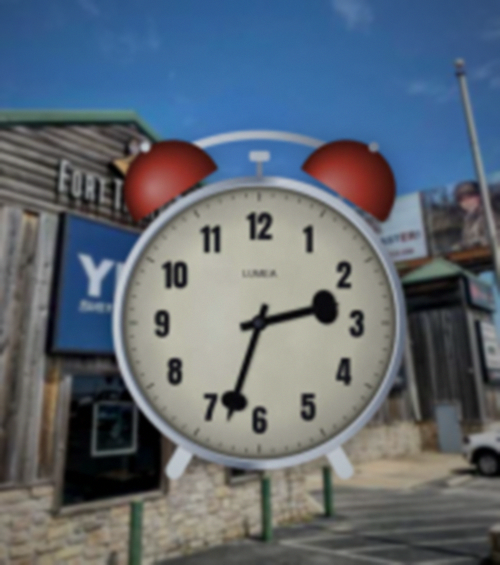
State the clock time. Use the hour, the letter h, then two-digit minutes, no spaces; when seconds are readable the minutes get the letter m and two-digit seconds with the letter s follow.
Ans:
2h33
